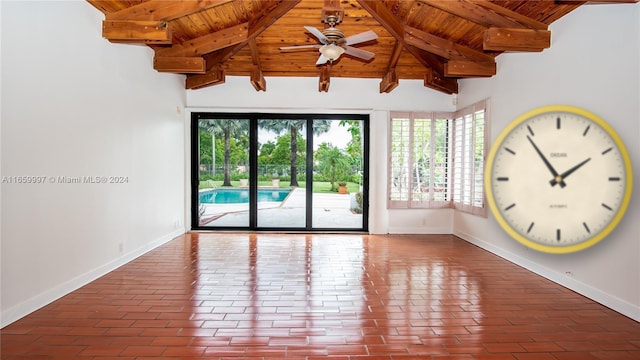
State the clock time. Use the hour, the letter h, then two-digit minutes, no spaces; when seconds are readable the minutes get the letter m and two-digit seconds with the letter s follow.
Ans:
1h54
